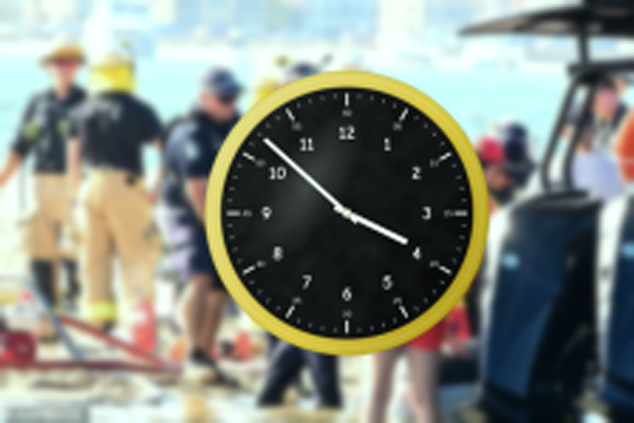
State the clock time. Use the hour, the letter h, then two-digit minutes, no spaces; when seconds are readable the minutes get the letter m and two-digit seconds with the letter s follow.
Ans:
3h52
